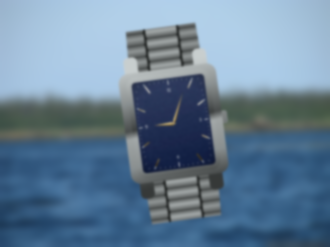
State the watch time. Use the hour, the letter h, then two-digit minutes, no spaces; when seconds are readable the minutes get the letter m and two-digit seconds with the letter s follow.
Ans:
9h04
